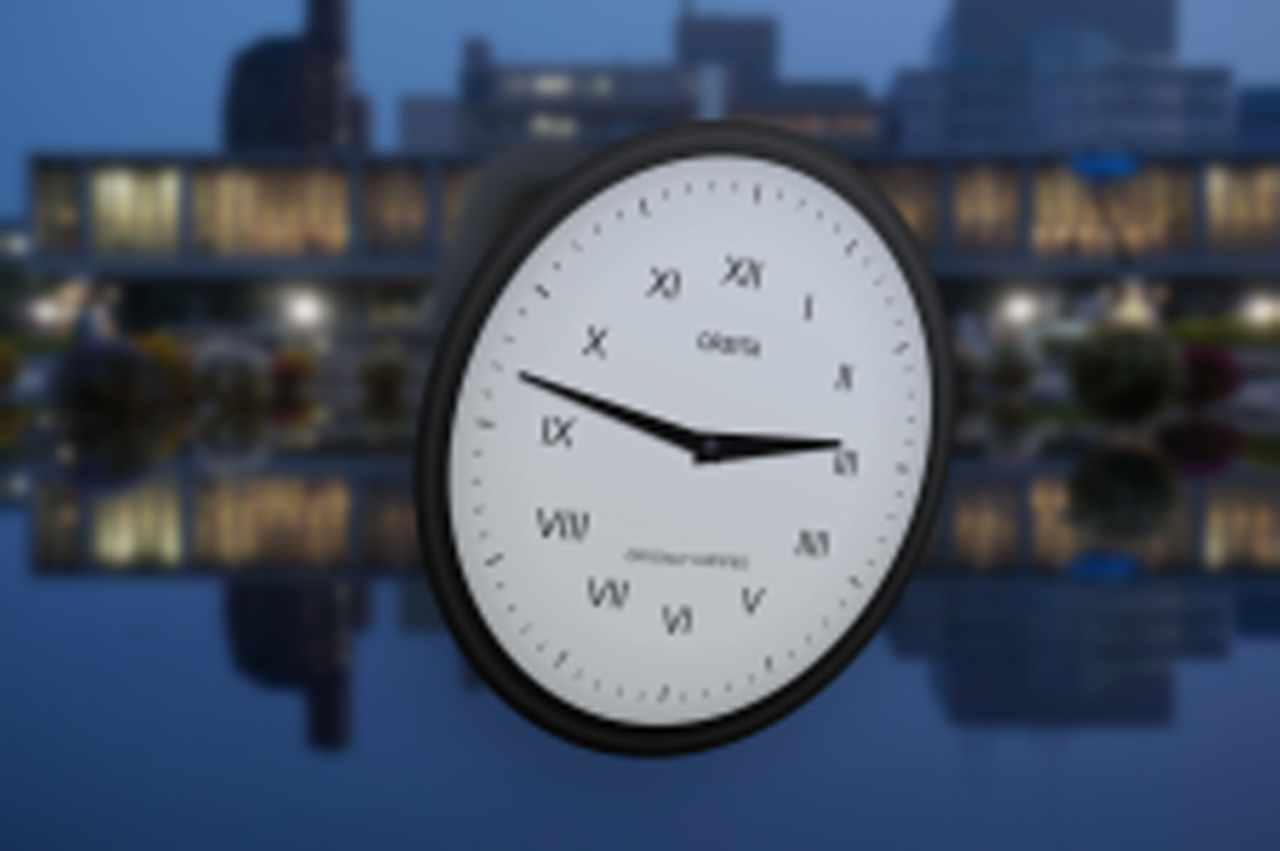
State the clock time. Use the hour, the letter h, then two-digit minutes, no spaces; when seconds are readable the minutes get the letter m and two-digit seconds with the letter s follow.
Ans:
2h47
